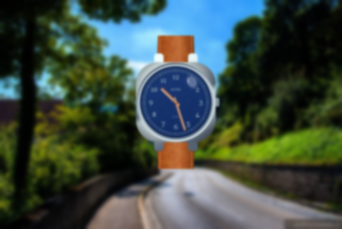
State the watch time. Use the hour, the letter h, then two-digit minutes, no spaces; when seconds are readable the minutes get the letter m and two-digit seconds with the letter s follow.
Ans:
10h27
